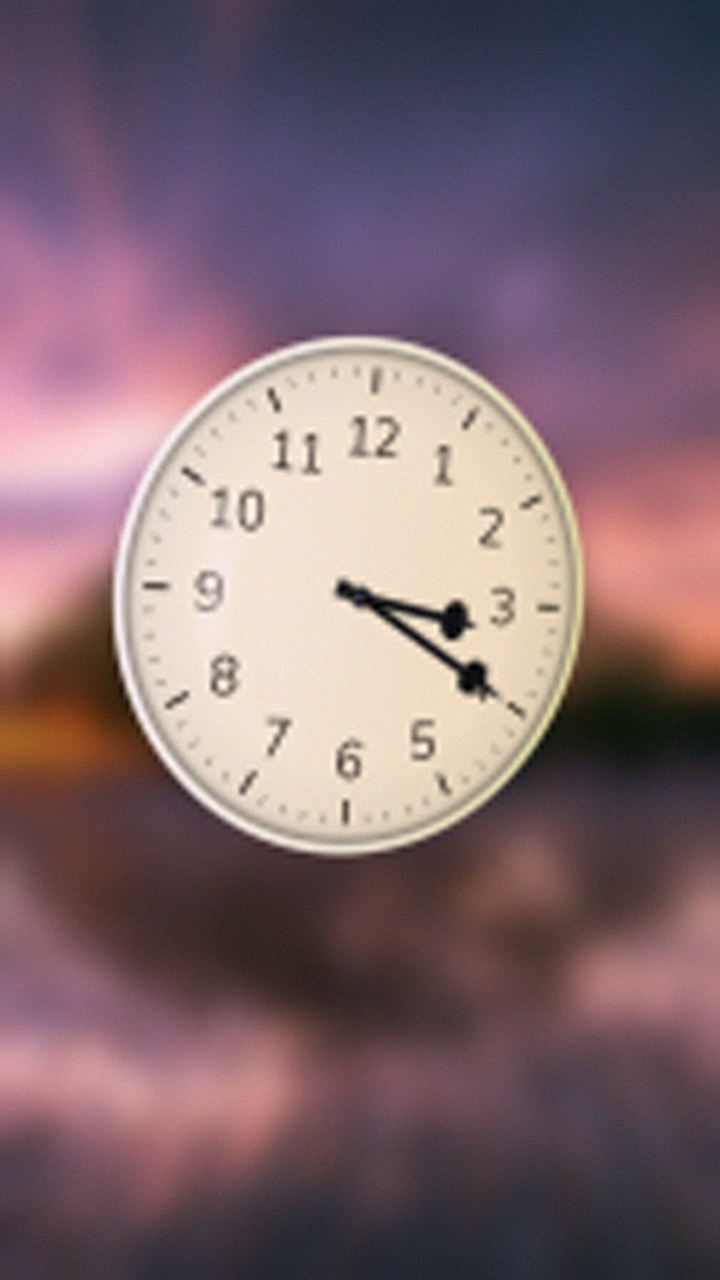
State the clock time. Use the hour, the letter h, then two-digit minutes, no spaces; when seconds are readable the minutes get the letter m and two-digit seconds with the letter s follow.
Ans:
3h20
